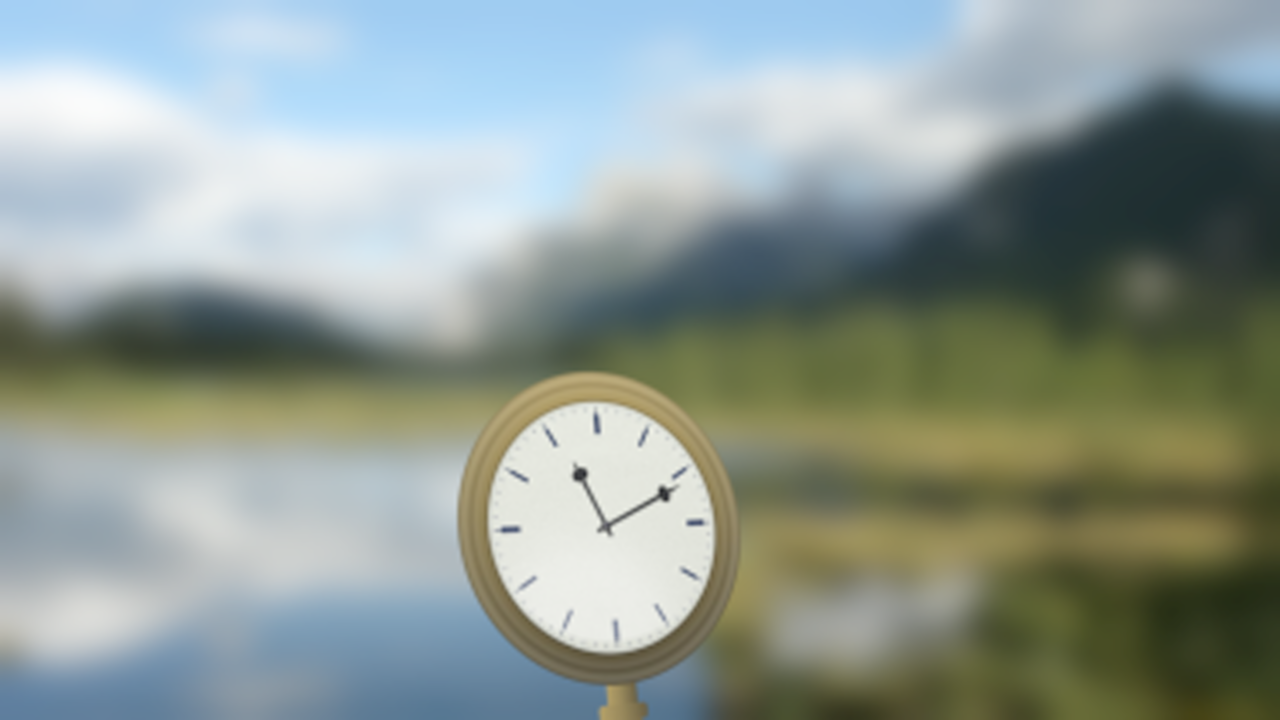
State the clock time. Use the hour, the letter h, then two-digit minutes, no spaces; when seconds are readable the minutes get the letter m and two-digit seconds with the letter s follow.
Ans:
11h11
